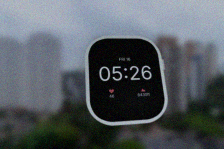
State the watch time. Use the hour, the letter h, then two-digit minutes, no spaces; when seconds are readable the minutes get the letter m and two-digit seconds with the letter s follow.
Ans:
5h26
